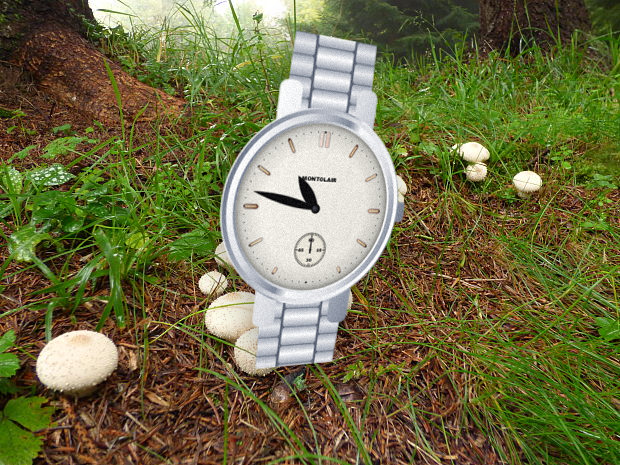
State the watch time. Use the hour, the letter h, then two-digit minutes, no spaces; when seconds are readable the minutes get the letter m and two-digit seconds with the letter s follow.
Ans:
10h47
